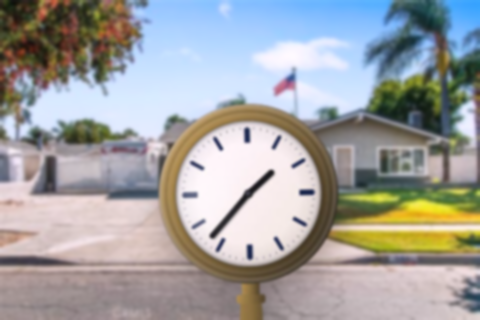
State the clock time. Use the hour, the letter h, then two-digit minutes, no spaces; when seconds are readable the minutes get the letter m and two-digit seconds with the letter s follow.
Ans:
1h37
